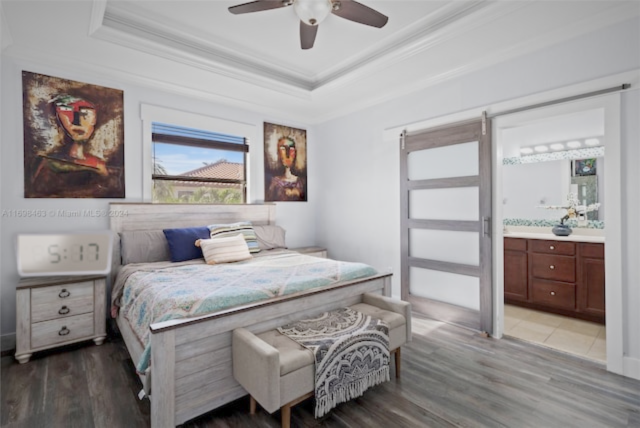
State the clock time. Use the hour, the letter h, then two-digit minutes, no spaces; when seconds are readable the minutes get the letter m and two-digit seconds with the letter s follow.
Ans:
5h17
